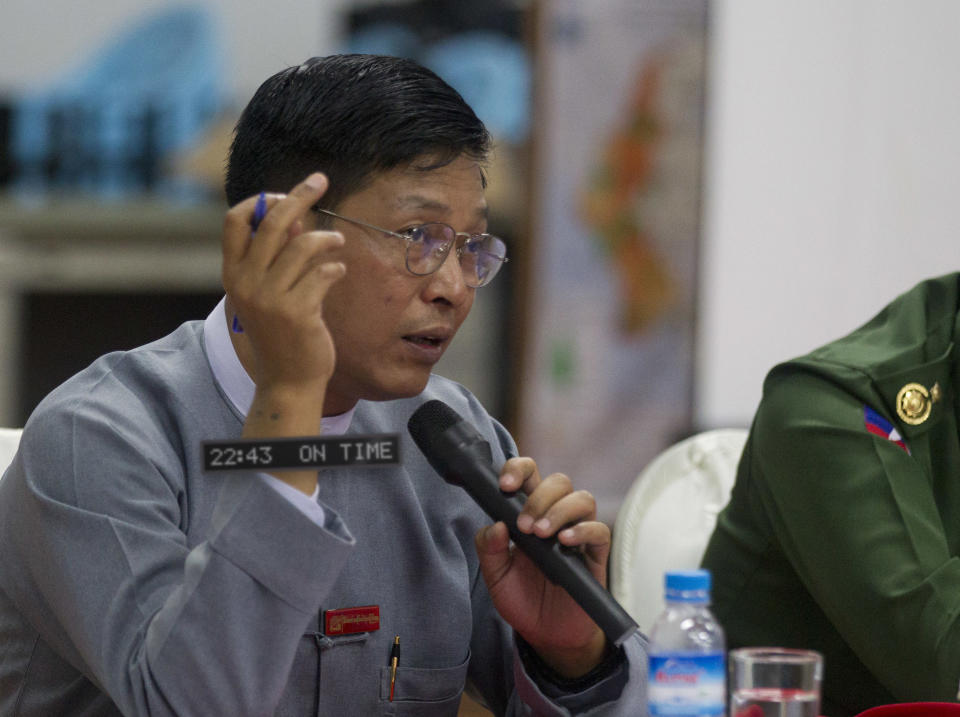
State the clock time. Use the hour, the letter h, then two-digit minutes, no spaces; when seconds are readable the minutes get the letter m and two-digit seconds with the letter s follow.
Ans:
22h43
